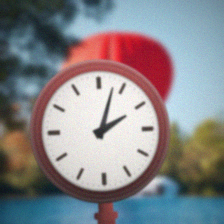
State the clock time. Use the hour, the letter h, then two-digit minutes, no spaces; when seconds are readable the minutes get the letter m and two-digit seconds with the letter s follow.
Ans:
2h03
